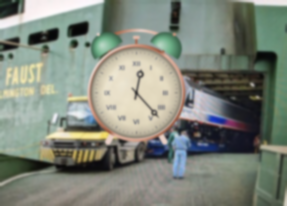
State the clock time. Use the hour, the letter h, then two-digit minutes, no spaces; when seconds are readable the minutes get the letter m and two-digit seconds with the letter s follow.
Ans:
12h23
